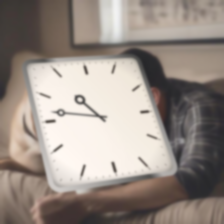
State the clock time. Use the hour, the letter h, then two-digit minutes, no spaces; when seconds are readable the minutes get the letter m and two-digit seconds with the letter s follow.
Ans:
10h47
